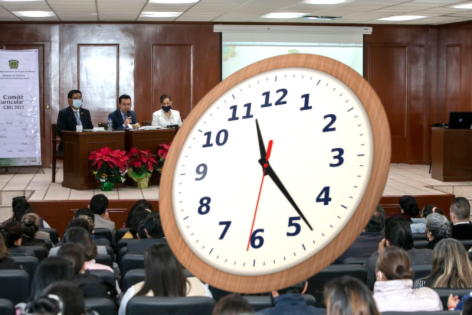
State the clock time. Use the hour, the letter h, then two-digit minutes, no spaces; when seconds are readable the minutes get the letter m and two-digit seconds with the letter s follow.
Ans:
11h23m31s
